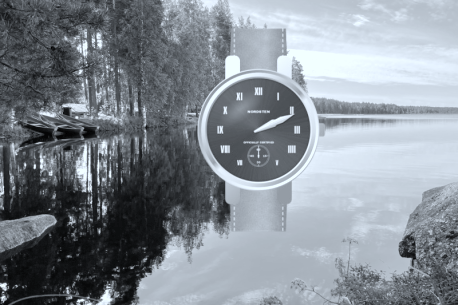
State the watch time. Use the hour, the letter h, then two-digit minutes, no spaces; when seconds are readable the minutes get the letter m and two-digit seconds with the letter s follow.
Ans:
2h11
